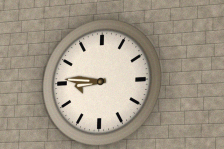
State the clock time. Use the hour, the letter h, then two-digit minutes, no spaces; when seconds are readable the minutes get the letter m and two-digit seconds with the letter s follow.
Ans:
8h46
